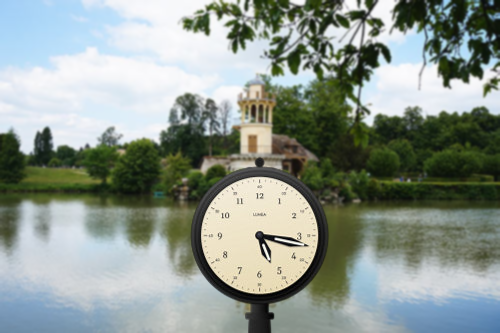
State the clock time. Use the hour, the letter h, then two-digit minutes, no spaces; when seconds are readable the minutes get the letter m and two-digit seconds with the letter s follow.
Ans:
5h17
